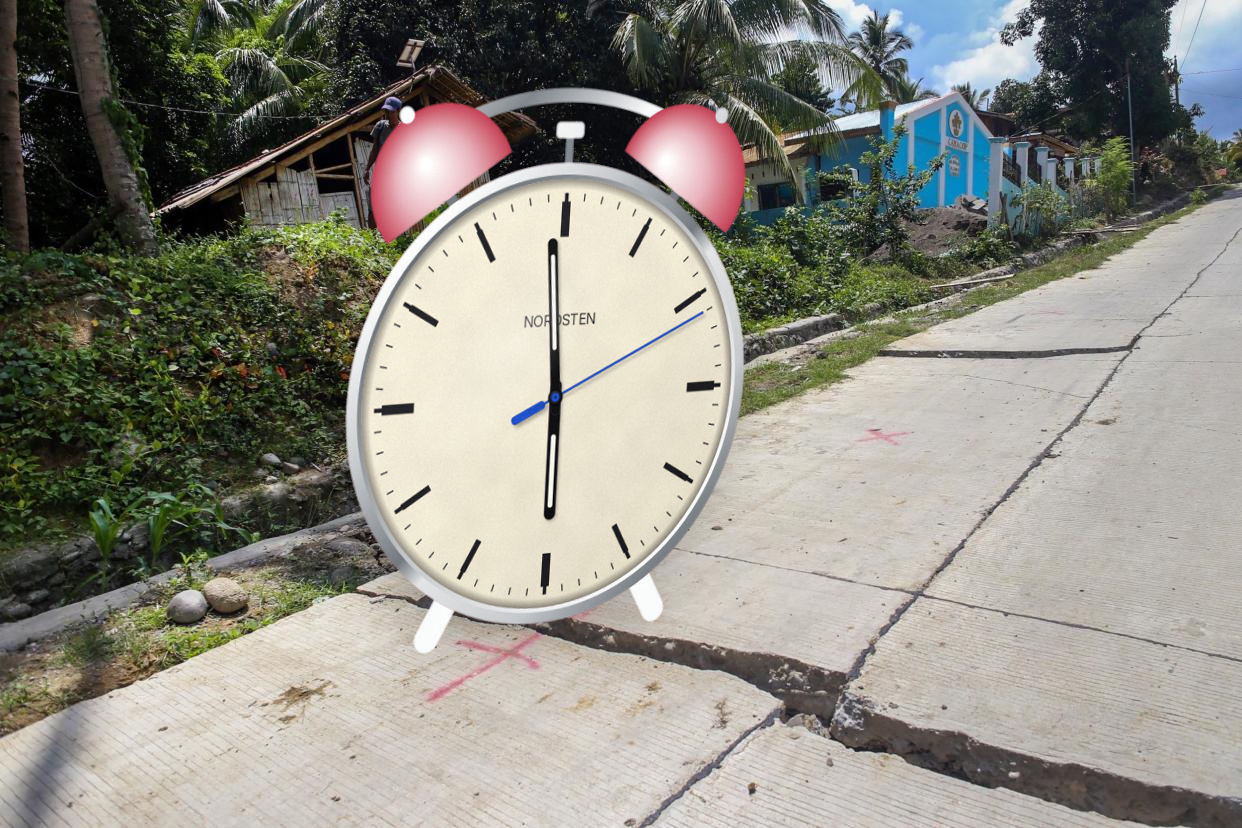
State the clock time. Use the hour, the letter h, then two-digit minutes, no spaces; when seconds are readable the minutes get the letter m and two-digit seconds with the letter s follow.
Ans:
5h59m11s
